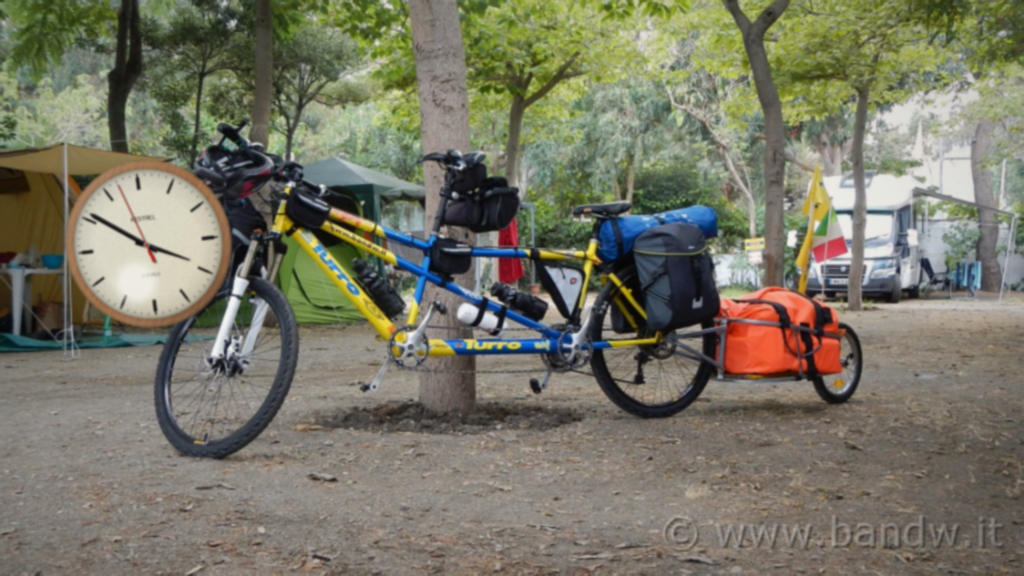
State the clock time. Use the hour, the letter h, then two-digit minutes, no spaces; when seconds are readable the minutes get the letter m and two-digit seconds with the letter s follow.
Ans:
3h50m57s
